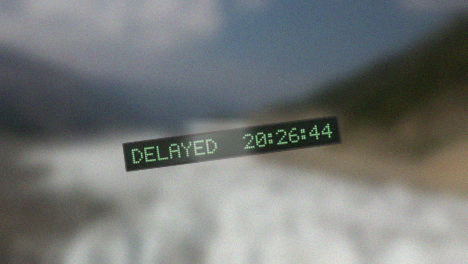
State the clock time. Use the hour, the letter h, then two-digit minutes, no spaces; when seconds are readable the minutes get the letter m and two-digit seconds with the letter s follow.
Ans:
20h26m44s
